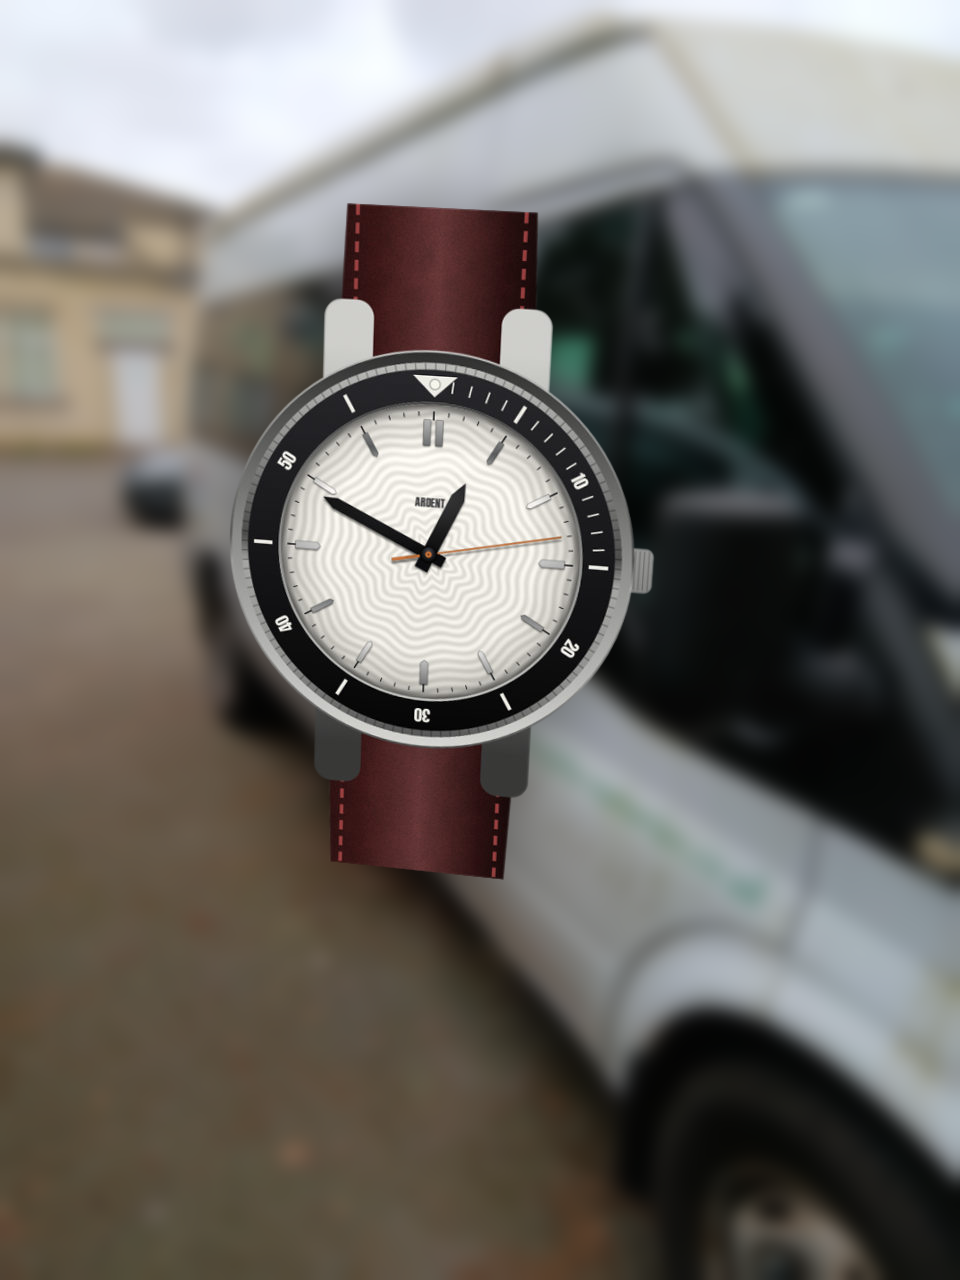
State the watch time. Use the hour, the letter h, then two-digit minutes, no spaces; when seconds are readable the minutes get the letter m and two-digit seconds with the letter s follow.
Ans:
12h49m13s
